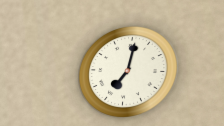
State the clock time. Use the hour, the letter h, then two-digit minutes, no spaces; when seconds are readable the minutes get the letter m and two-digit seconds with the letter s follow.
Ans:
7h01
